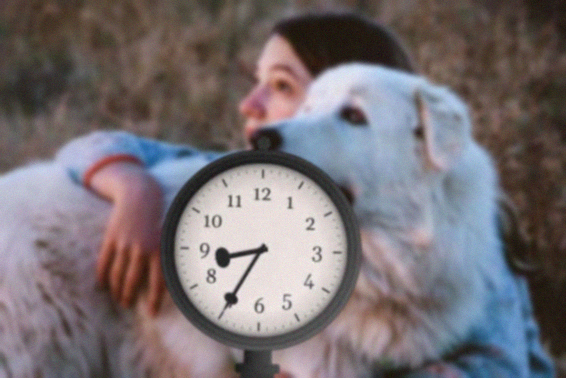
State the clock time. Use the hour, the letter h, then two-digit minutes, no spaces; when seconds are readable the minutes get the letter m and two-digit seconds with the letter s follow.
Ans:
8h35
